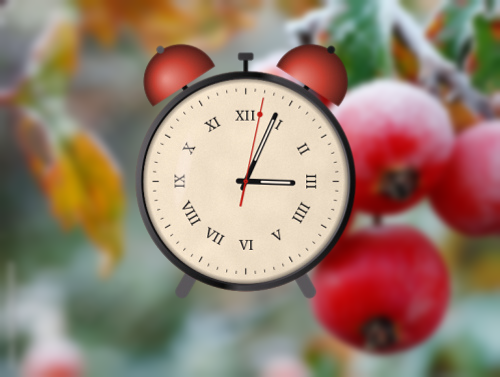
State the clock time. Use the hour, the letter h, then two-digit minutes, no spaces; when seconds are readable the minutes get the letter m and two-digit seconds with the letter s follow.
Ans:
3h04m02s
